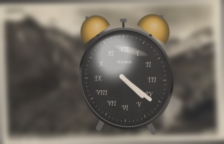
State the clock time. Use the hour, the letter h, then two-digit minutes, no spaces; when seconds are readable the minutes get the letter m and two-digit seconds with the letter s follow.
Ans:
4h21
